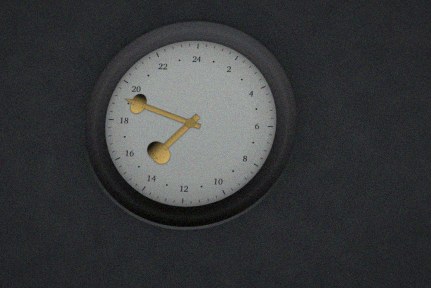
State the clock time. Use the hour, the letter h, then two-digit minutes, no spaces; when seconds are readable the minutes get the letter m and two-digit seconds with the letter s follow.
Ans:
14h48
